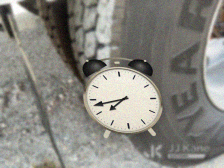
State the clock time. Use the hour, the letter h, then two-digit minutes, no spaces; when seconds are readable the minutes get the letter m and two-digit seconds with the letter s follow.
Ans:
7h43
